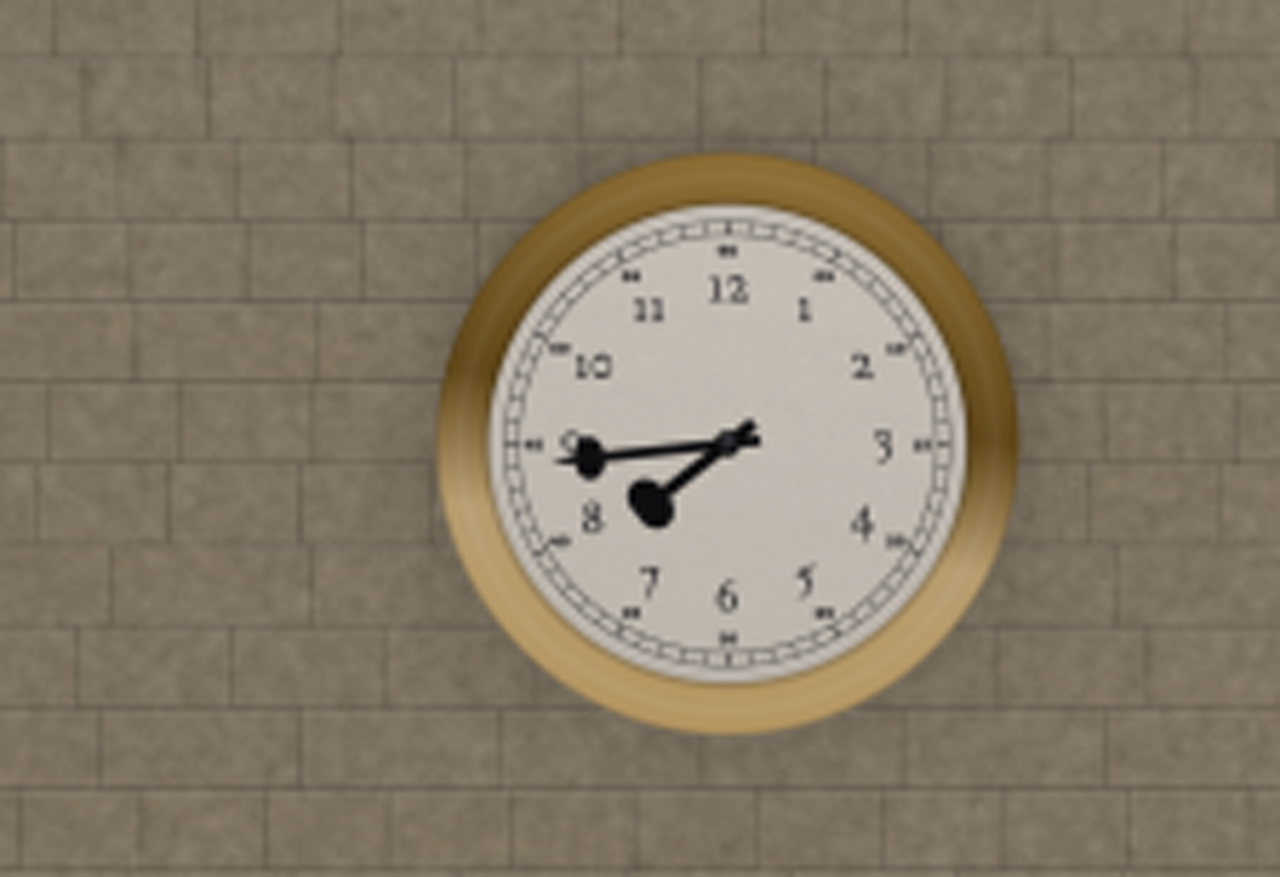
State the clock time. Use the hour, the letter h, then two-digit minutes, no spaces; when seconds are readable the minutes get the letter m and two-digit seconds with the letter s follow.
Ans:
7h44
